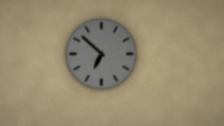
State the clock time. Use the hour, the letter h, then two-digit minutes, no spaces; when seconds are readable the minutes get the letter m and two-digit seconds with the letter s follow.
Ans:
6h52
